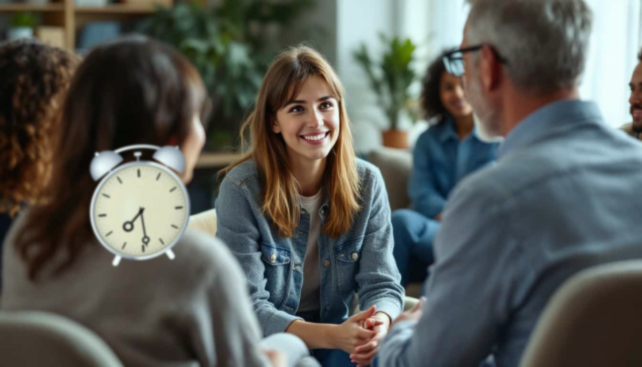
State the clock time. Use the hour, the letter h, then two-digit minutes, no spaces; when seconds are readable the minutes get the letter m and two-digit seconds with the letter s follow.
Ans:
7h29
